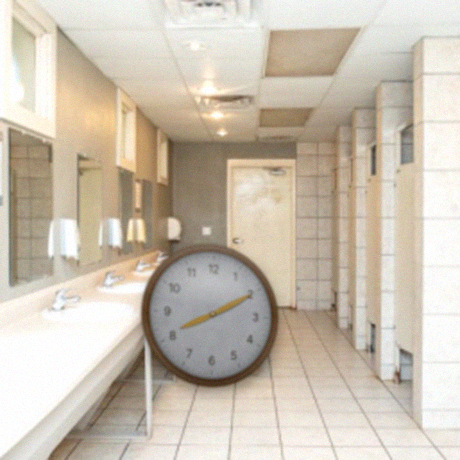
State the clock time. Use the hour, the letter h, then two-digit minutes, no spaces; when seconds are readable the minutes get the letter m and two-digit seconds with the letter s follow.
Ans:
8h10
